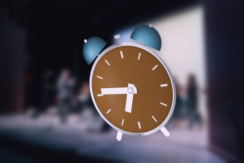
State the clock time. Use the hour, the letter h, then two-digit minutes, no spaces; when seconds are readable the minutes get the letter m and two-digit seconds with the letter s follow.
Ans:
6h46
